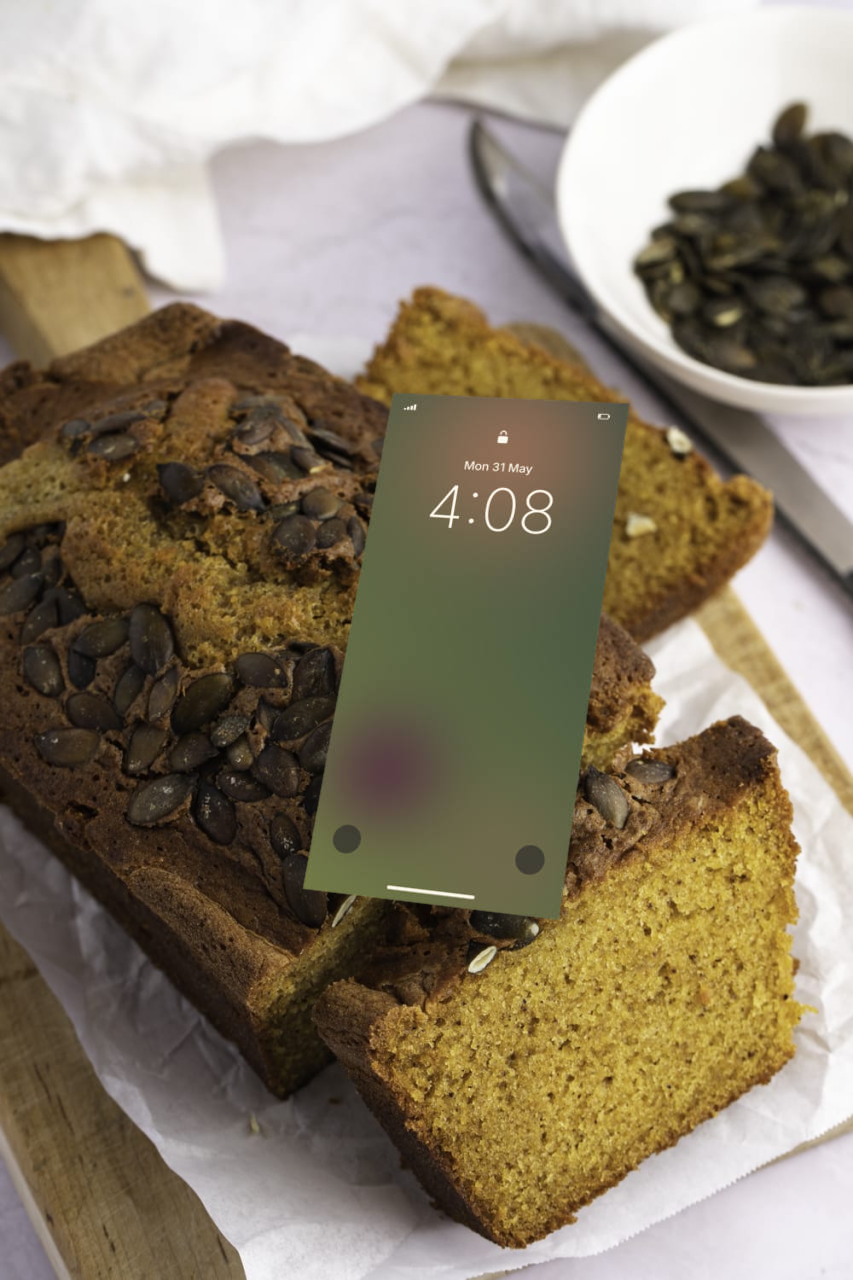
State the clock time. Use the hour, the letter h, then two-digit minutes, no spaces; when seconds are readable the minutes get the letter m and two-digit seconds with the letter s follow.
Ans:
4h08
